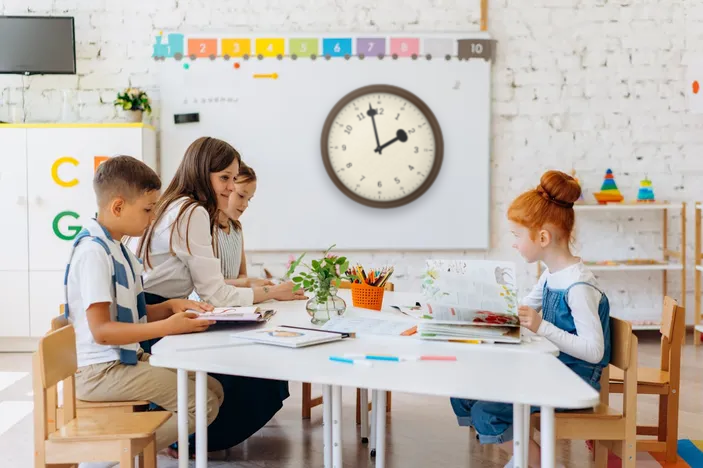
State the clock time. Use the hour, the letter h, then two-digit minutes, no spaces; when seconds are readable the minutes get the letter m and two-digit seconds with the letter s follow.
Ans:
1h58
